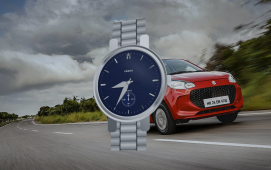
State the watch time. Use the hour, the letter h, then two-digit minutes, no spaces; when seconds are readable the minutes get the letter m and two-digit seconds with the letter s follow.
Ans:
8h35
